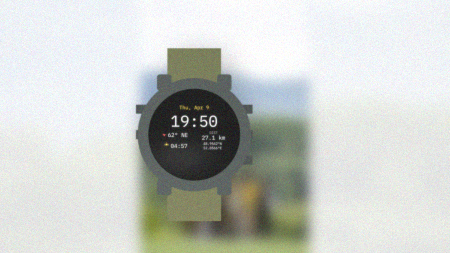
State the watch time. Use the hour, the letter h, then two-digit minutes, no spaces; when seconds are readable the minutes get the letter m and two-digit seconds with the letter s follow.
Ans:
19h50
